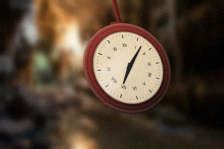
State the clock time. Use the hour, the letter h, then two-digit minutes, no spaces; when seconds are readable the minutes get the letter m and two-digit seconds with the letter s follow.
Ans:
7h07
